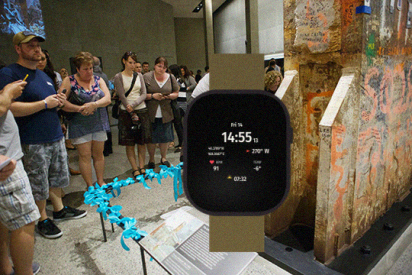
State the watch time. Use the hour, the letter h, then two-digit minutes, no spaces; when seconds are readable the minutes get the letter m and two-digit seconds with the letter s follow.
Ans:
14h55
